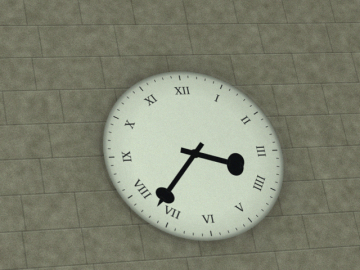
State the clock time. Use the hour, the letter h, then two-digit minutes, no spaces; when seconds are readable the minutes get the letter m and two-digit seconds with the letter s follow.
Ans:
3h37
